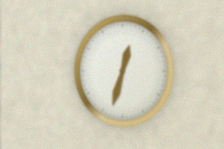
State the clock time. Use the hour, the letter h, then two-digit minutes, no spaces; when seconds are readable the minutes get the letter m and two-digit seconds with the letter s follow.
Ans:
12h33
